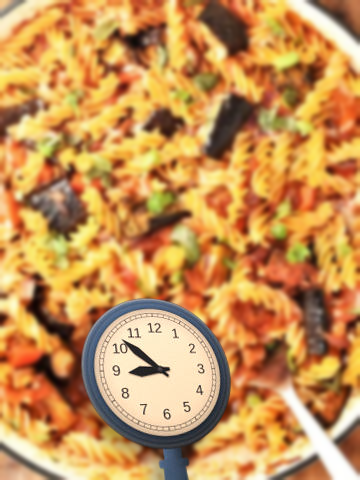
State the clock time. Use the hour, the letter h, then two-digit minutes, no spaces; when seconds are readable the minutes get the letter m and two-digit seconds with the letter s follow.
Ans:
8h52
